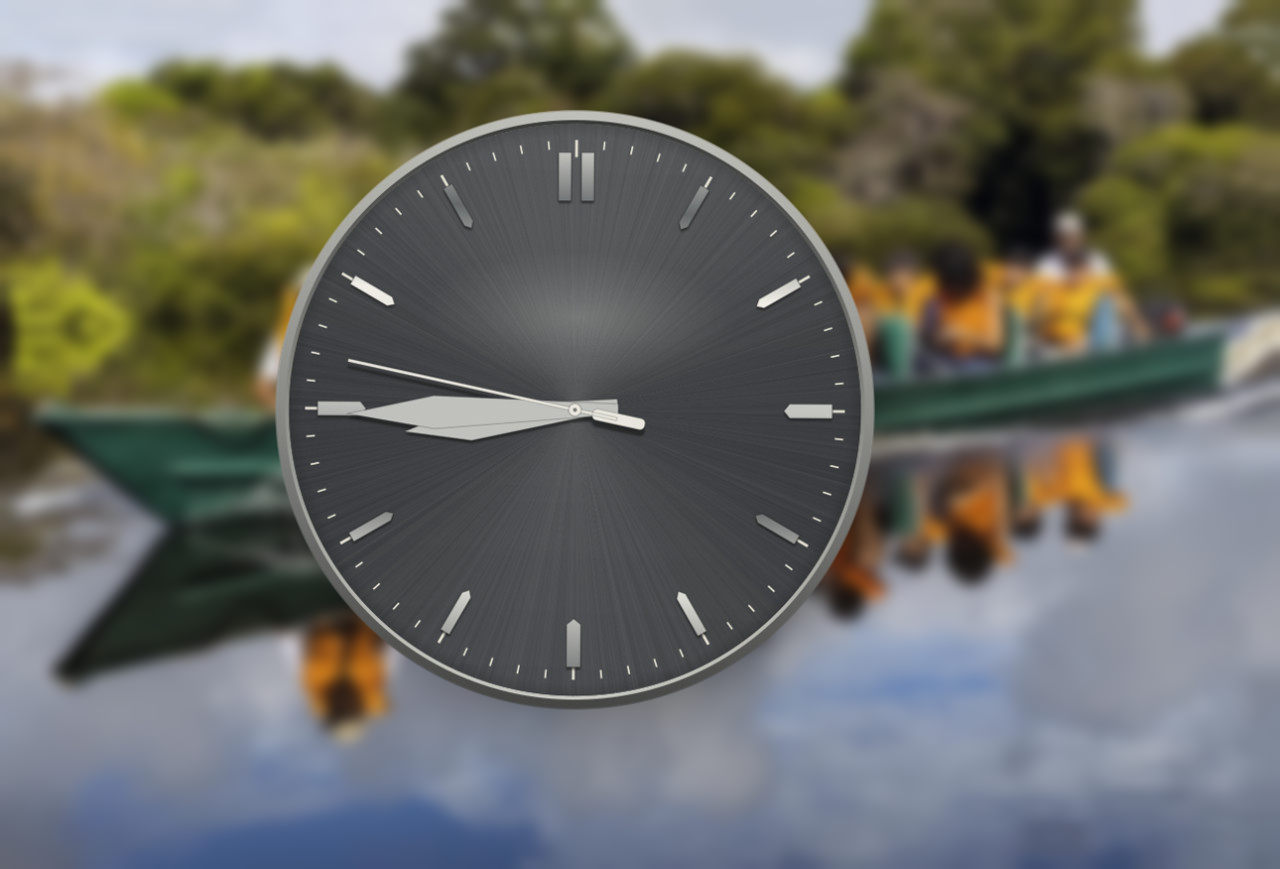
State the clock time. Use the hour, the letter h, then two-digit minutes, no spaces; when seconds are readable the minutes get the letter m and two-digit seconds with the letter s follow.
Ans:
8h44m47s
